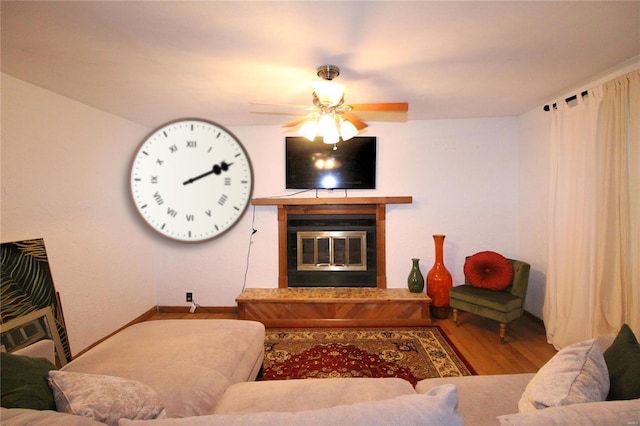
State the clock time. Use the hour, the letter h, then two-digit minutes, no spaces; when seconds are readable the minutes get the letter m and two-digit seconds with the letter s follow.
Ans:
2h11
